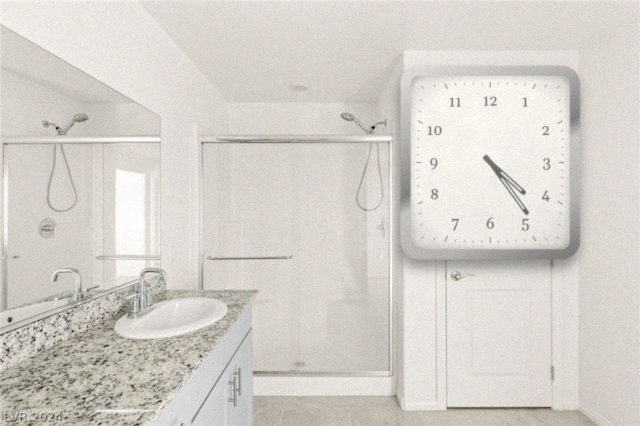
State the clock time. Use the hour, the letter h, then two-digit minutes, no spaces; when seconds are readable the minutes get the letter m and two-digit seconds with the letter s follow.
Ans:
4h24
